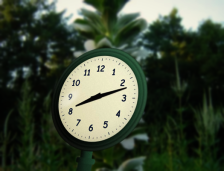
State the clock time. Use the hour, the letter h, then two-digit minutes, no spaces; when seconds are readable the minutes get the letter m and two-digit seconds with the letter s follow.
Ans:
8h12
